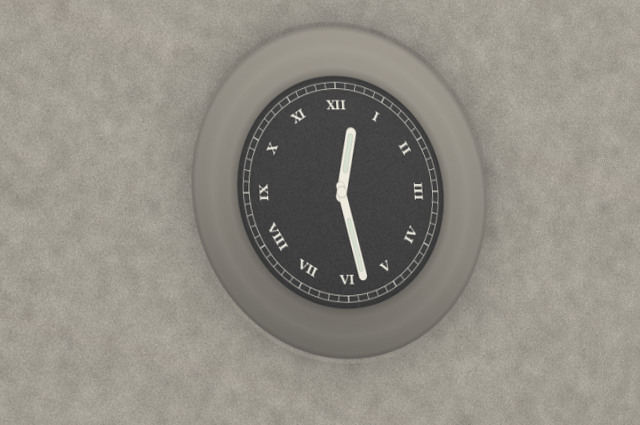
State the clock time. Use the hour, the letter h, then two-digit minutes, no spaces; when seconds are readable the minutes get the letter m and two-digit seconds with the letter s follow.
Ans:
12h28
